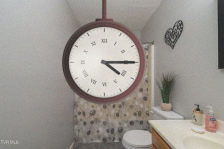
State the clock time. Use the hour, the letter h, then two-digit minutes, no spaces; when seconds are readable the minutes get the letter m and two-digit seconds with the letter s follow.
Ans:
4h15
